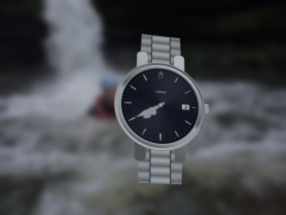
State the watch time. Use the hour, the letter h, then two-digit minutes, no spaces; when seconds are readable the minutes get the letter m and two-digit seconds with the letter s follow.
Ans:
7h40
